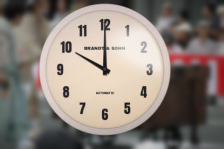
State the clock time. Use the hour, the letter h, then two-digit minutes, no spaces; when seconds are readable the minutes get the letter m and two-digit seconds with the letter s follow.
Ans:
10h00
